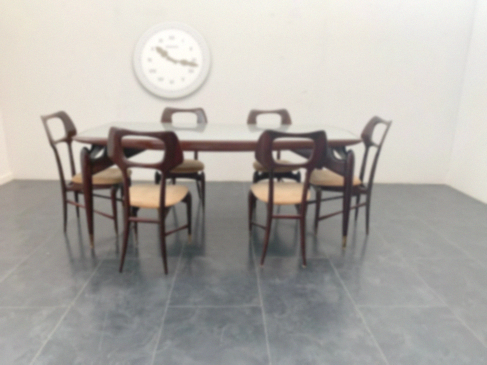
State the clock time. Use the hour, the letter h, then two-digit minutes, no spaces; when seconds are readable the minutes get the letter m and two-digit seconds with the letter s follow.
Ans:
10h17
